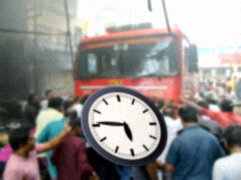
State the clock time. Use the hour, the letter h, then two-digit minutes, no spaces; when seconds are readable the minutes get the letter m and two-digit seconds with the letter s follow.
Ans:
5h46
